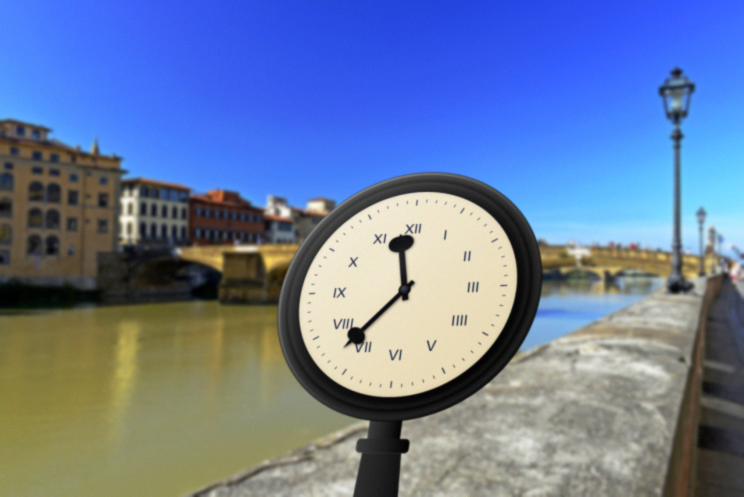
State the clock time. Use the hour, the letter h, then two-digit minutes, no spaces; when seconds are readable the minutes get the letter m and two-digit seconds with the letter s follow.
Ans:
11h37
